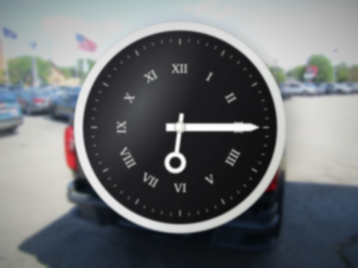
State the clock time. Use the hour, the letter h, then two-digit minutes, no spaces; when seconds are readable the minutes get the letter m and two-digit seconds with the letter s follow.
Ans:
6h15
